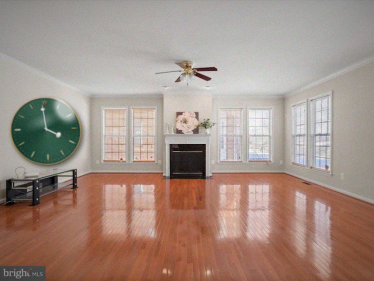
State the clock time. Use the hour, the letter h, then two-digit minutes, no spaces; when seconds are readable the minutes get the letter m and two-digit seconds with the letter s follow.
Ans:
3h59
